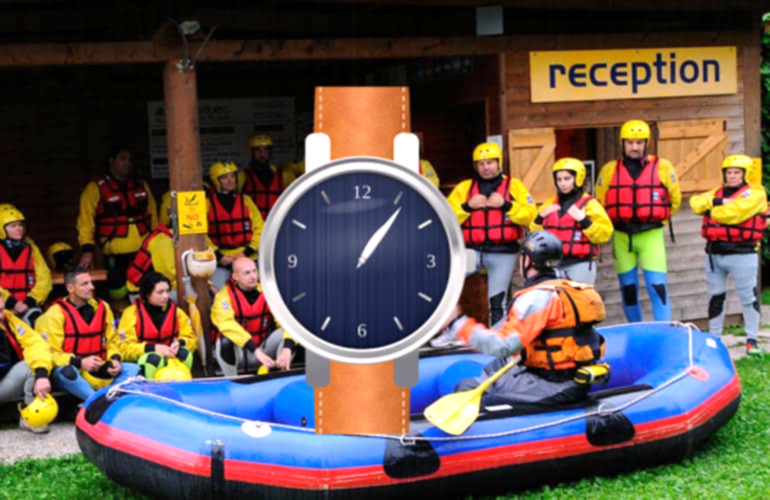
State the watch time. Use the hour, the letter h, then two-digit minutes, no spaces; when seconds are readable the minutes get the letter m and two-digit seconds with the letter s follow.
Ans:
1h06
